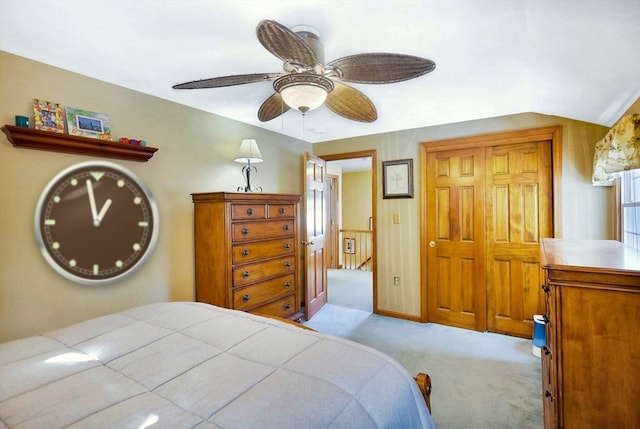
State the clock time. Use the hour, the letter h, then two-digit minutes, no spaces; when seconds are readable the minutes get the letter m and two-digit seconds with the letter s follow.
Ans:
12h58
